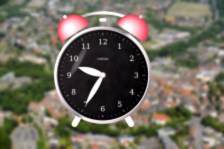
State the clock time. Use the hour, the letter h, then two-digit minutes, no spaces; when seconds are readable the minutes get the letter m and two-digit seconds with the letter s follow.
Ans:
9h35
